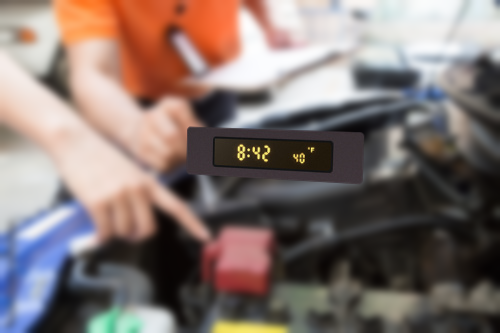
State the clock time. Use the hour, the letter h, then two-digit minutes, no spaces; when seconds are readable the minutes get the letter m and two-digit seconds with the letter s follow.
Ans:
8h42
